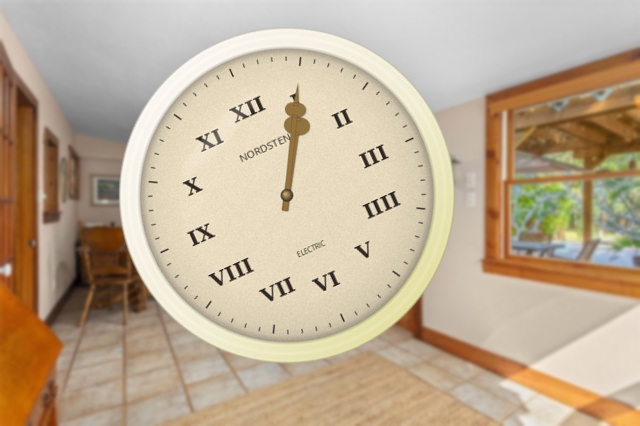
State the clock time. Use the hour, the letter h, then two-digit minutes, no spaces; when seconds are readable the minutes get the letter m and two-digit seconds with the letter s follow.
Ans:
1h05
